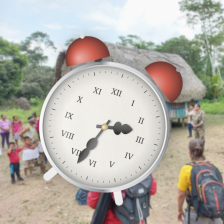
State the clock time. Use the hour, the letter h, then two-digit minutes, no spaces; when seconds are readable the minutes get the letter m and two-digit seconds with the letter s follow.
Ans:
2h33
